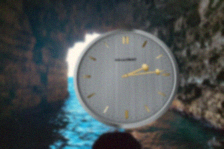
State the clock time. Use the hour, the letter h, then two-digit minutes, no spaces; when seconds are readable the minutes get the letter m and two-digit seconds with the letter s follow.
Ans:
2h14
